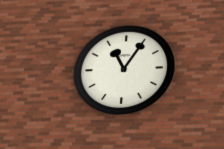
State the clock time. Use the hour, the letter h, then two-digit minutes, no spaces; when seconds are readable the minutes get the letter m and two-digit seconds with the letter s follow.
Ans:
11h05
